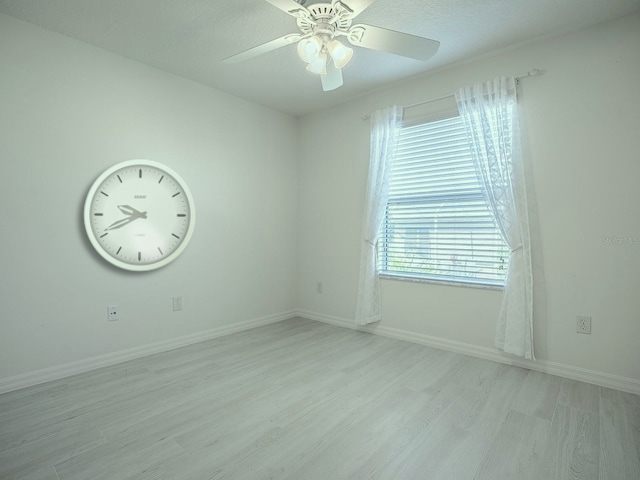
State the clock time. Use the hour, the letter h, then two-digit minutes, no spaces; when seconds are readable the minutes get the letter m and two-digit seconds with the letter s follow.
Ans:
9h41
